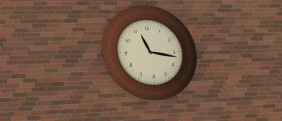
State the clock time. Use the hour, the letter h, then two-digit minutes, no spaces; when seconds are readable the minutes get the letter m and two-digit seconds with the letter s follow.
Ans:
11h17
